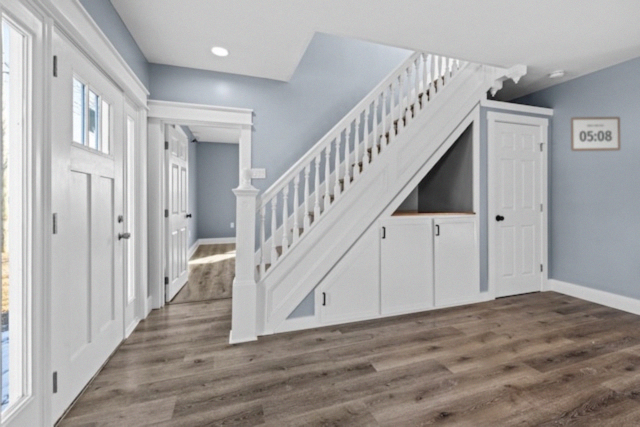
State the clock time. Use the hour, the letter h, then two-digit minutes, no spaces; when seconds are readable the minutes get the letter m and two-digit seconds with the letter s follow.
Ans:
5h08
